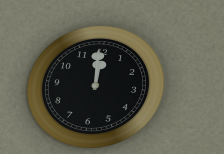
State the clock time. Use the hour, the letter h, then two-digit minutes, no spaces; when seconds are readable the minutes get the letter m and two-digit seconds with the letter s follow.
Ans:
11h59
